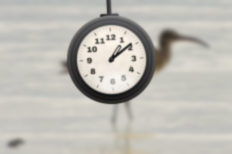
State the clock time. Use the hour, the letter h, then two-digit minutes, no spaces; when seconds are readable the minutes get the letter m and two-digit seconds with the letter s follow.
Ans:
1h09
